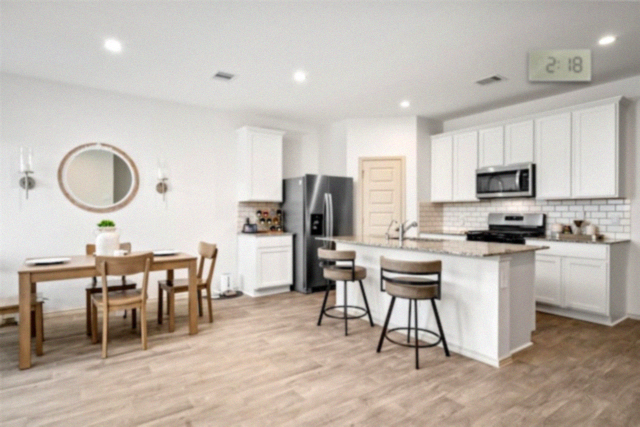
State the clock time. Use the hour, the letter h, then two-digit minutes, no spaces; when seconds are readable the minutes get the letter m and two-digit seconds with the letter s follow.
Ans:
2h18
